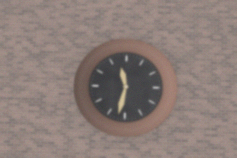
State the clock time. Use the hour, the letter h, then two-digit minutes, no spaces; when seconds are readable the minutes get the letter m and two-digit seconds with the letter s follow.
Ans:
11h32
